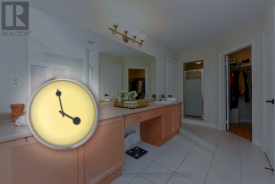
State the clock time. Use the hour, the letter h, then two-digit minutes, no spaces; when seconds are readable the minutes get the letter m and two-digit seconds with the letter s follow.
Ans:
3h58
